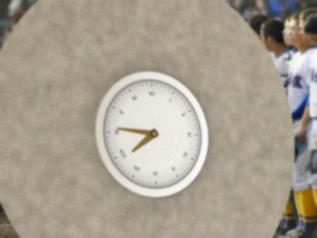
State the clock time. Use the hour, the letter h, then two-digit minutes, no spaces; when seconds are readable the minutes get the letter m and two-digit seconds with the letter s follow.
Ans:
7h46
